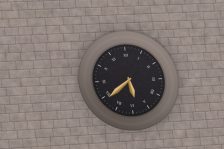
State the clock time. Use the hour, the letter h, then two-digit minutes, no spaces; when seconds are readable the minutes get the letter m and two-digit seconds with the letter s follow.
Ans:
5h39
